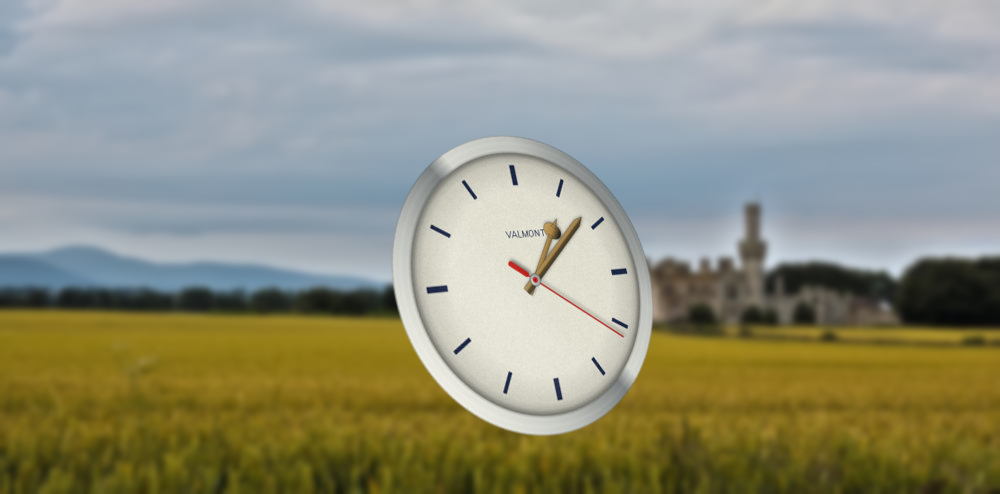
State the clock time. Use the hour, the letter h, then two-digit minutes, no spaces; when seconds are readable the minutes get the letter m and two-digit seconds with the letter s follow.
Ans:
1h08m21s
